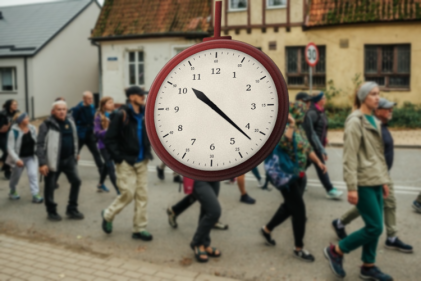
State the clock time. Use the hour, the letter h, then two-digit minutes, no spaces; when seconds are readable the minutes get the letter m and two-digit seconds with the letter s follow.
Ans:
10h22
